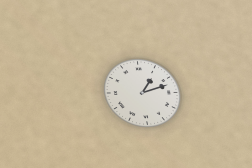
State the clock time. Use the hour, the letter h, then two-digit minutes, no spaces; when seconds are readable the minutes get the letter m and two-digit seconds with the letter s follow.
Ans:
1h12
